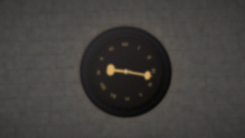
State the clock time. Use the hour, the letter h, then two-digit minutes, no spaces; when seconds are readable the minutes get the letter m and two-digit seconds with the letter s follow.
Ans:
9h17
